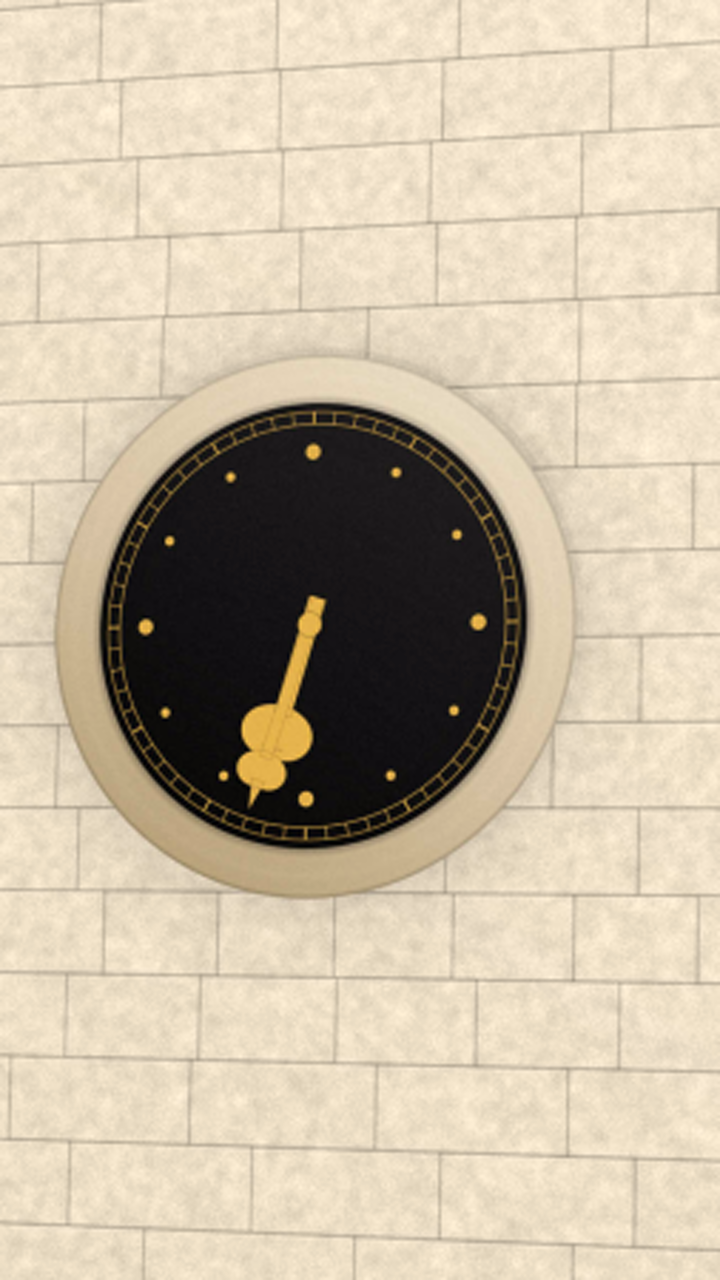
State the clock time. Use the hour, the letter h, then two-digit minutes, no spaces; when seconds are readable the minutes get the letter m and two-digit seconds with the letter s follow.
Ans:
6h33
